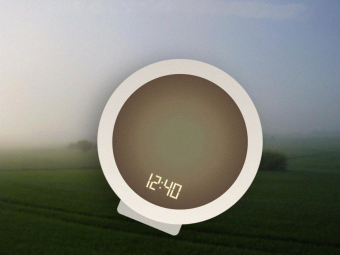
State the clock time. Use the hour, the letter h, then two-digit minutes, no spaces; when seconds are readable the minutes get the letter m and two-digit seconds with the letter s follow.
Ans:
12h40
